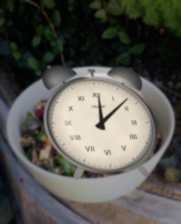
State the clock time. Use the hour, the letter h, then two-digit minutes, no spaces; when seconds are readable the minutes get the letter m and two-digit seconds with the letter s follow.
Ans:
12h08
